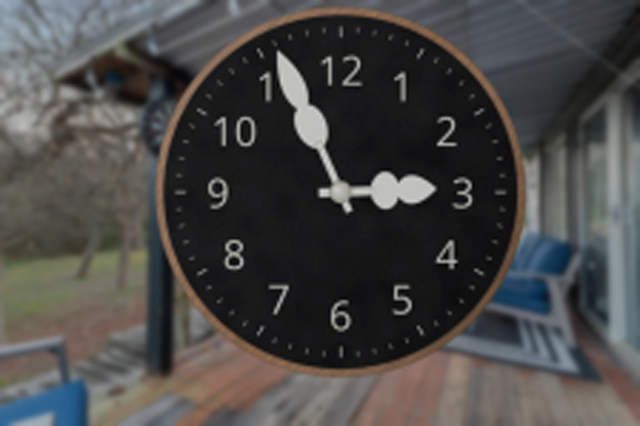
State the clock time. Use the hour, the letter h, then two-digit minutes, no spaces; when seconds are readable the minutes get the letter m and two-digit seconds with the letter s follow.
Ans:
2h56
